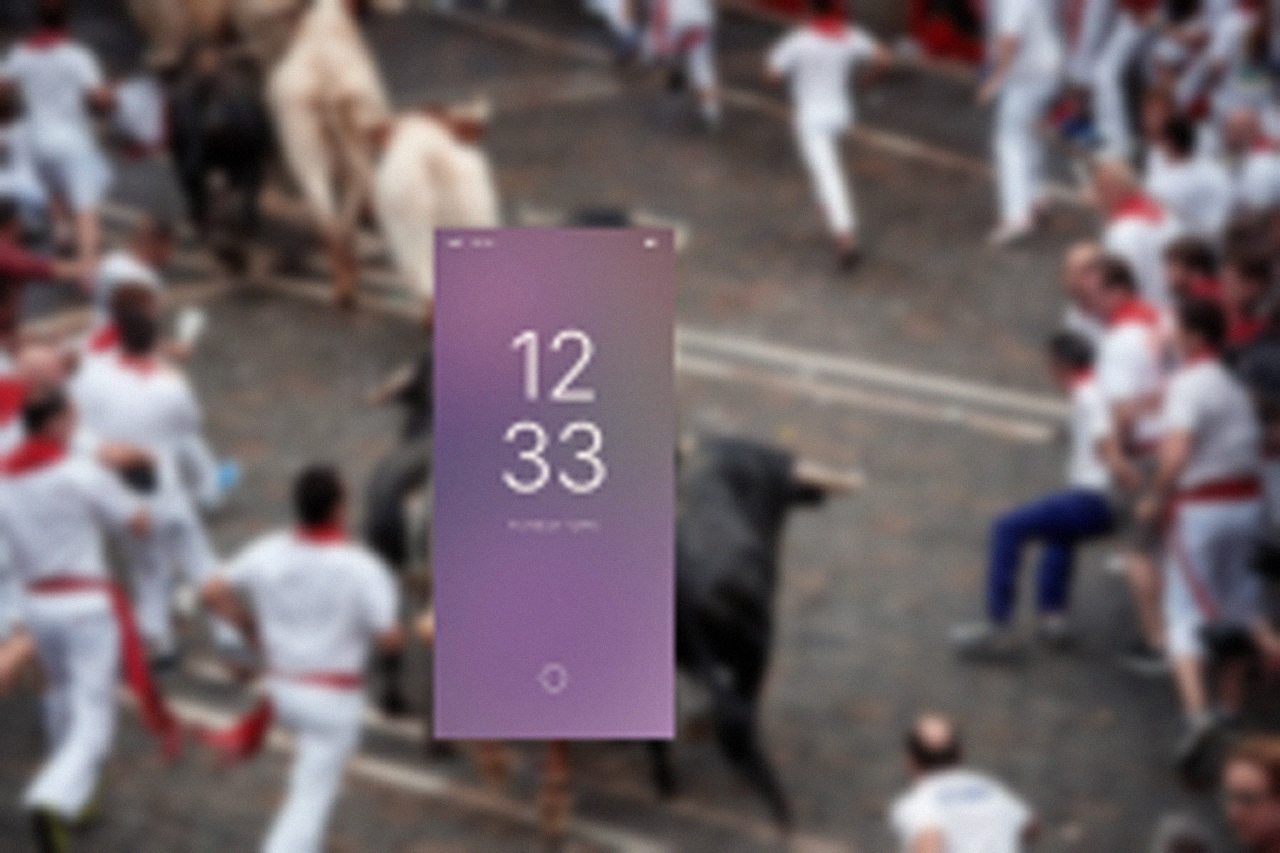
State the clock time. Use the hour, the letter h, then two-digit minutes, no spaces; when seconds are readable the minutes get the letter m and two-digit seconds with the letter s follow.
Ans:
12h33
